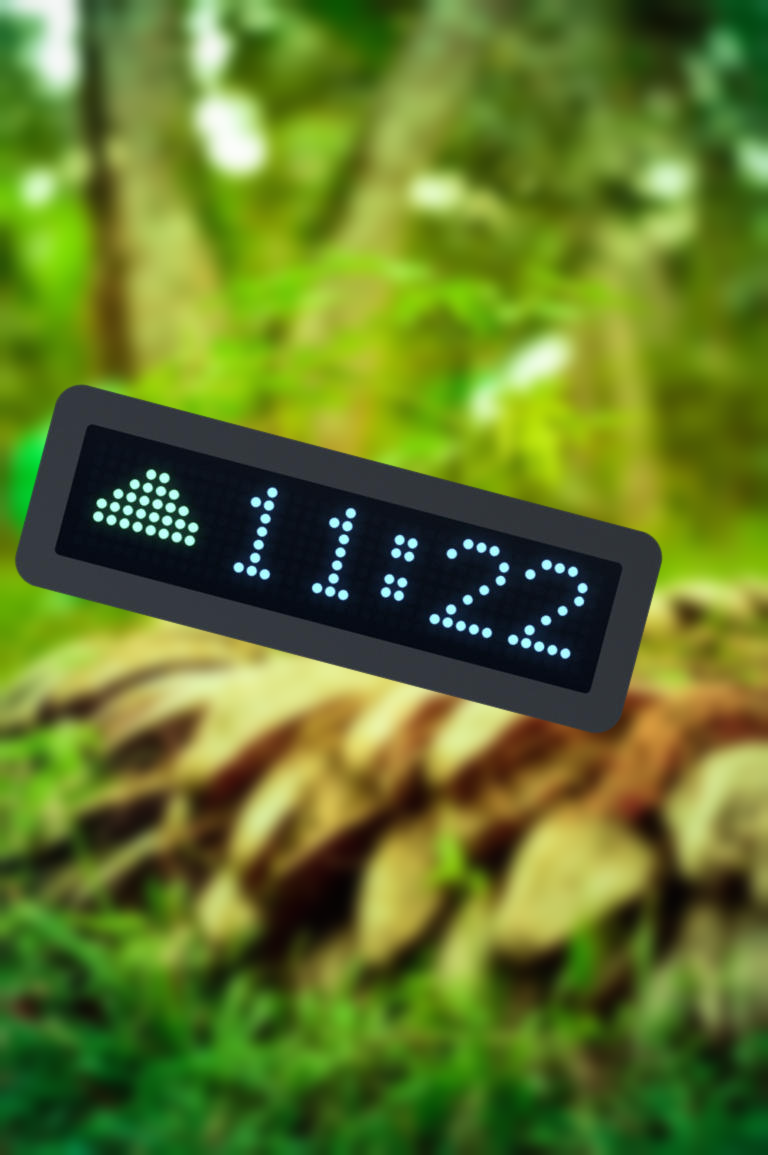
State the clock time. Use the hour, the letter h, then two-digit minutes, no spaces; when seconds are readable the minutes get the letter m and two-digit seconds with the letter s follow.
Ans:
11h22
